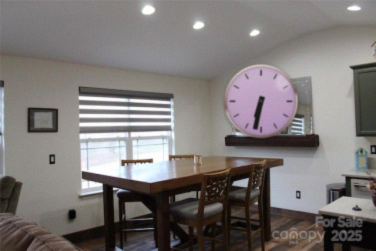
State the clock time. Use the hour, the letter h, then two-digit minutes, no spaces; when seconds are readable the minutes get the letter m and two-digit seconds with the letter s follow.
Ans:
6h32
